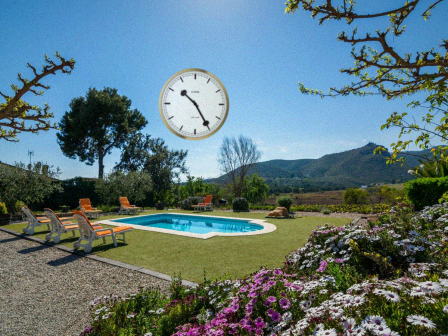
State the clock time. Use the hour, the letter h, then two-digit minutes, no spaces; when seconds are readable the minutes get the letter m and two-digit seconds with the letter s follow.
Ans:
10h25
